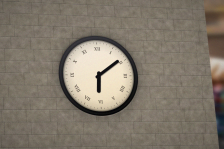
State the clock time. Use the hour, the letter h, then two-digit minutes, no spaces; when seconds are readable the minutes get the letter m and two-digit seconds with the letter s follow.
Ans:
6h09
